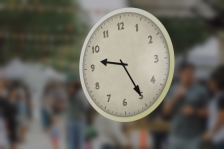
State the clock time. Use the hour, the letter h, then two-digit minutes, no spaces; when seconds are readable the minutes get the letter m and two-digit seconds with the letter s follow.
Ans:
9h25
